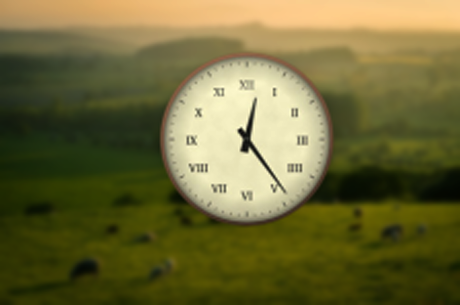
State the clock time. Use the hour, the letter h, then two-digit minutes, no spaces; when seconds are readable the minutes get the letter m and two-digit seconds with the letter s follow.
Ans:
12h24
